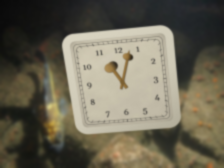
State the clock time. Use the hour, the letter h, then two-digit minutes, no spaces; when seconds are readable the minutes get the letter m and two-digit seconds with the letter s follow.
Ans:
11h03
